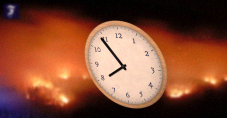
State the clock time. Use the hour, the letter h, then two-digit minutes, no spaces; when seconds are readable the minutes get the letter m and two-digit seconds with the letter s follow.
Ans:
7h54
